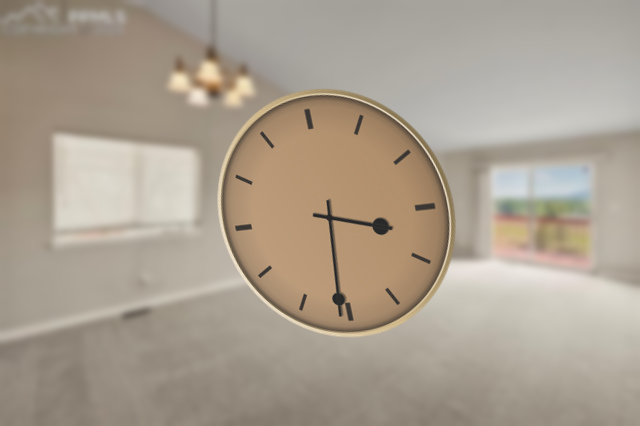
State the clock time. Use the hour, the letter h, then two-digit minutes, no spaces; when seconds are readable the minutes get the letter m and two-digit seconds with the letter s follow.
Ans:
3h31
